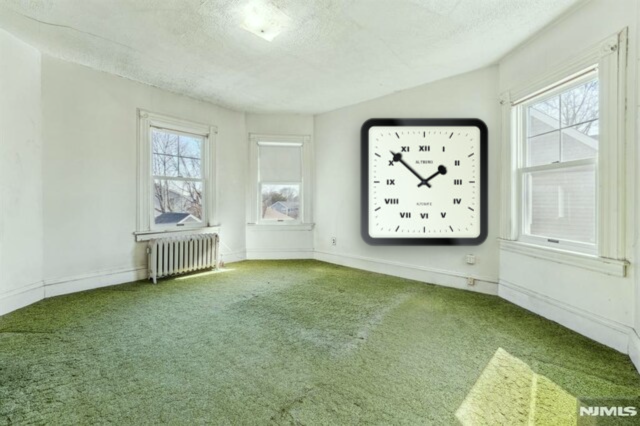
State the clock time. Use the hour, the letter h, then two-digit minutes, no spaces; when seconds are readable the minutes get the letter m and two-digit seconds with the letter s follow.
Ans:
1h52
